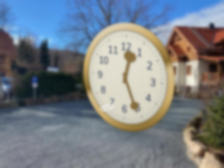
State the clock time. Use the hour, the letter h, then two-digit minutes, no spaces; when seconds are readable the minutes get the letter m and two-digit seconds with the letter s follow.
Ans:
12h26
